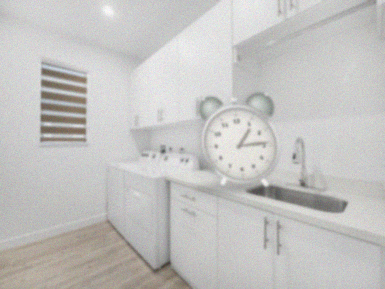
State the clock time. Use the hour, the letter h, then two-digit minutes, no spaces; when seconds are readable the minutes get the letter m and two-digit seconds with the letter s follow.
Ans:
1h14
